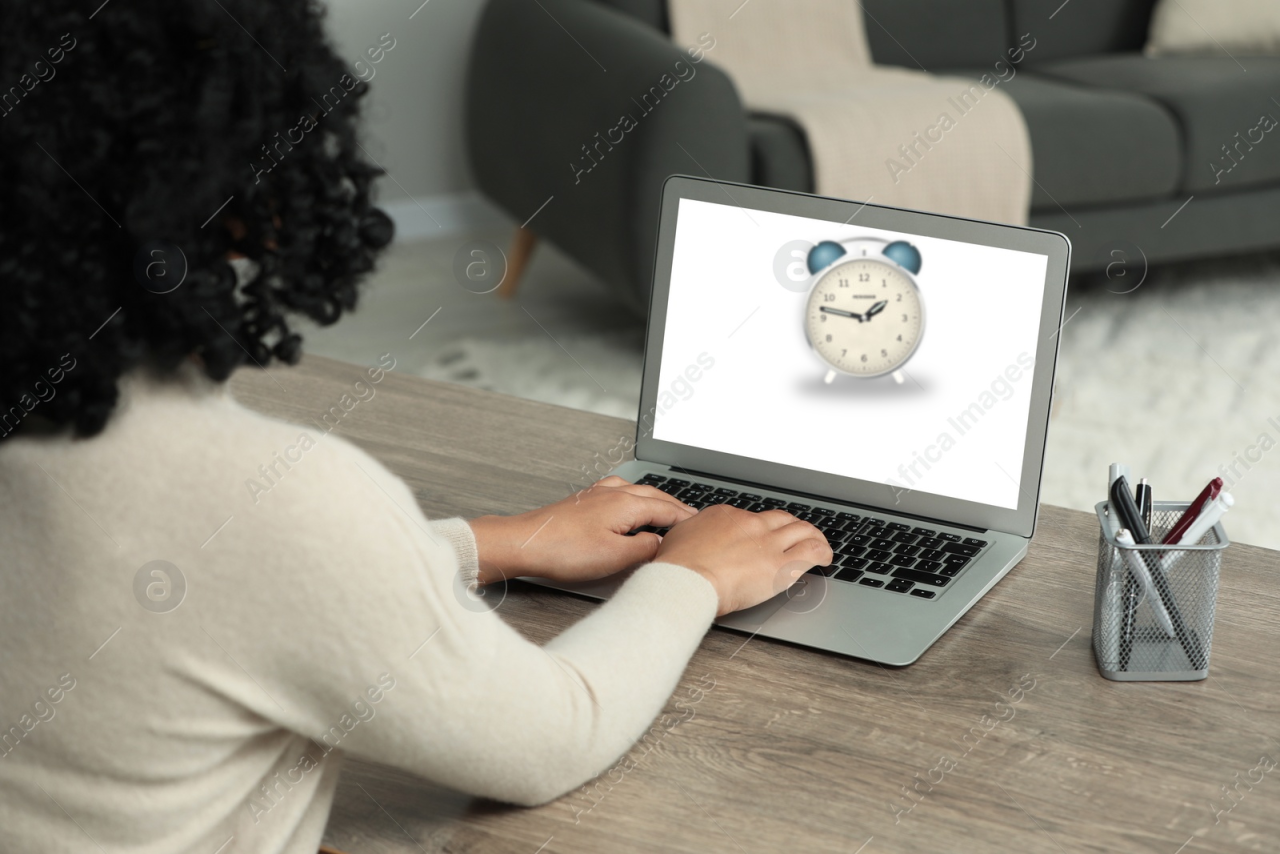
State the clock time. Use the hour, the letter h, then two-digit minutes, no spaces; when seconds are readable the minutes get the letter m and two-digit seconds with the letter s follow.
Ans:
1h47
